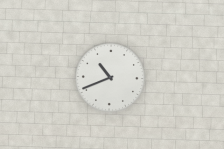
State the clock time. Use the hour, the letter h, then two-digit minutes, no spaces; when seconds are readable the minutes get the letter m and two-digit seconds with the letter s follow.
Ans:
10h41
